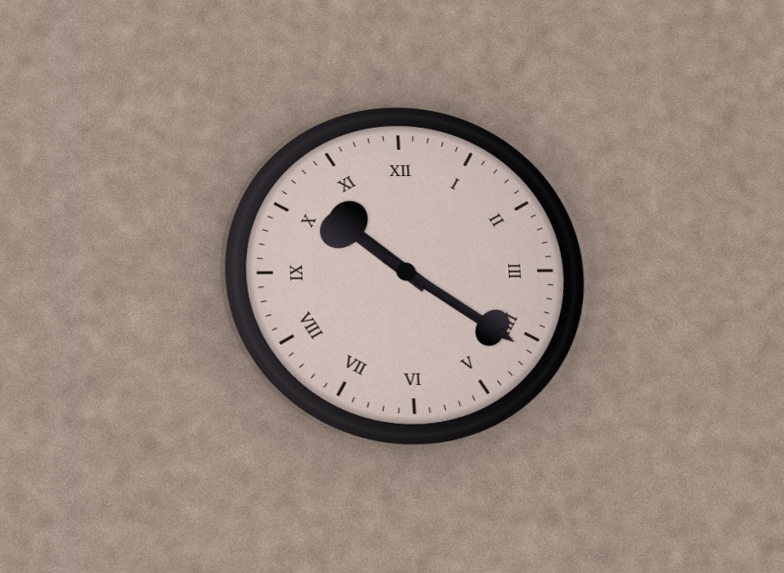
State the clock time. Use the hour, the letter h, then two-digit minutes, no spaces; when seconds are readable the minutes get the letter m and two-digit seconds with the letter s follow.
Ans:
10h21
